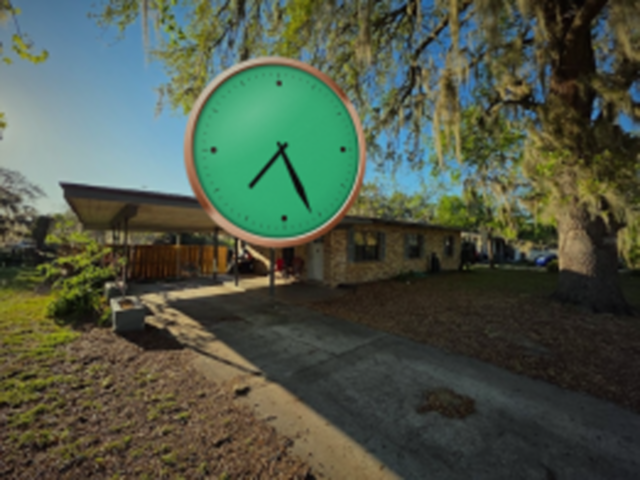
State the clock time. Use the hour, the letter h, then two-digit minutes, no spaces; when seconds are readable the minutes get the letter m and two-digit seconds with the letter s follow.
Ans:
7h26
